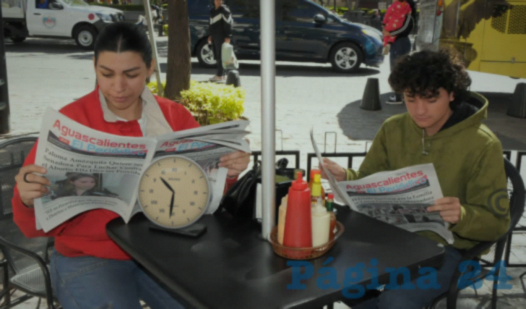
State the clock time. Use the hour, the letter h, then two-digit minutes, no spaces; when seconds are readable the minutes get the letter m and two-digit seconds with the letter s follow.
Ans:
10h31
